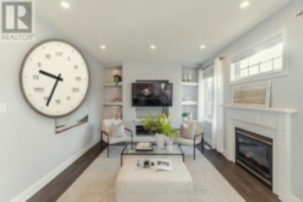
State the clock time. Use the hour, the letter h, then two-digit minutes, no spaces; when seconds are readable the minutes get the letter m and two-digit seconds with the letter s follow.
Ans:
9h34
